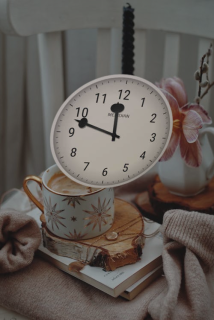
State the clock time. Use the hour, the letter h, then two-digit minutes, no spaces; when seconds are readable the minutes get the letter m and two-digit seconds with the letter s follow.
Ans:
11h48
